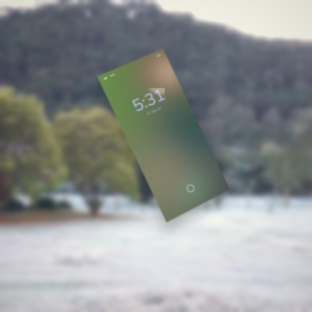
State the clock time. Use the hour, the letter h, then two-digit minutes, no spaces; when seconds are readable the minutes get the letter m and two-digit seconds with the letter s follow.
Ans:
5h31
